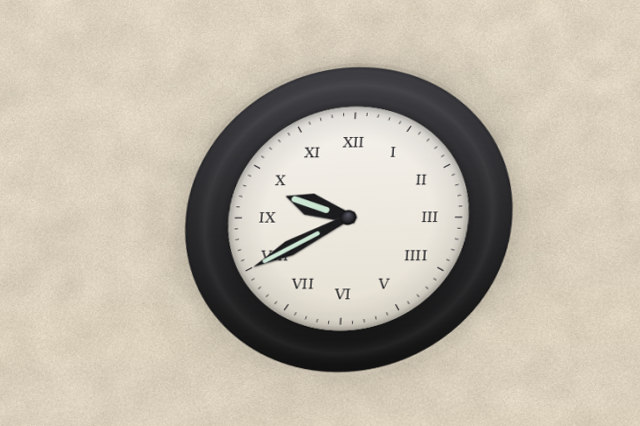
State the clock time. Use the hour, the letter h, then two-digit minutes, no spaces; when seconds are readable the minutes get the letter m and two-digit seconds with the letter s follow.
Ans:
9h40
